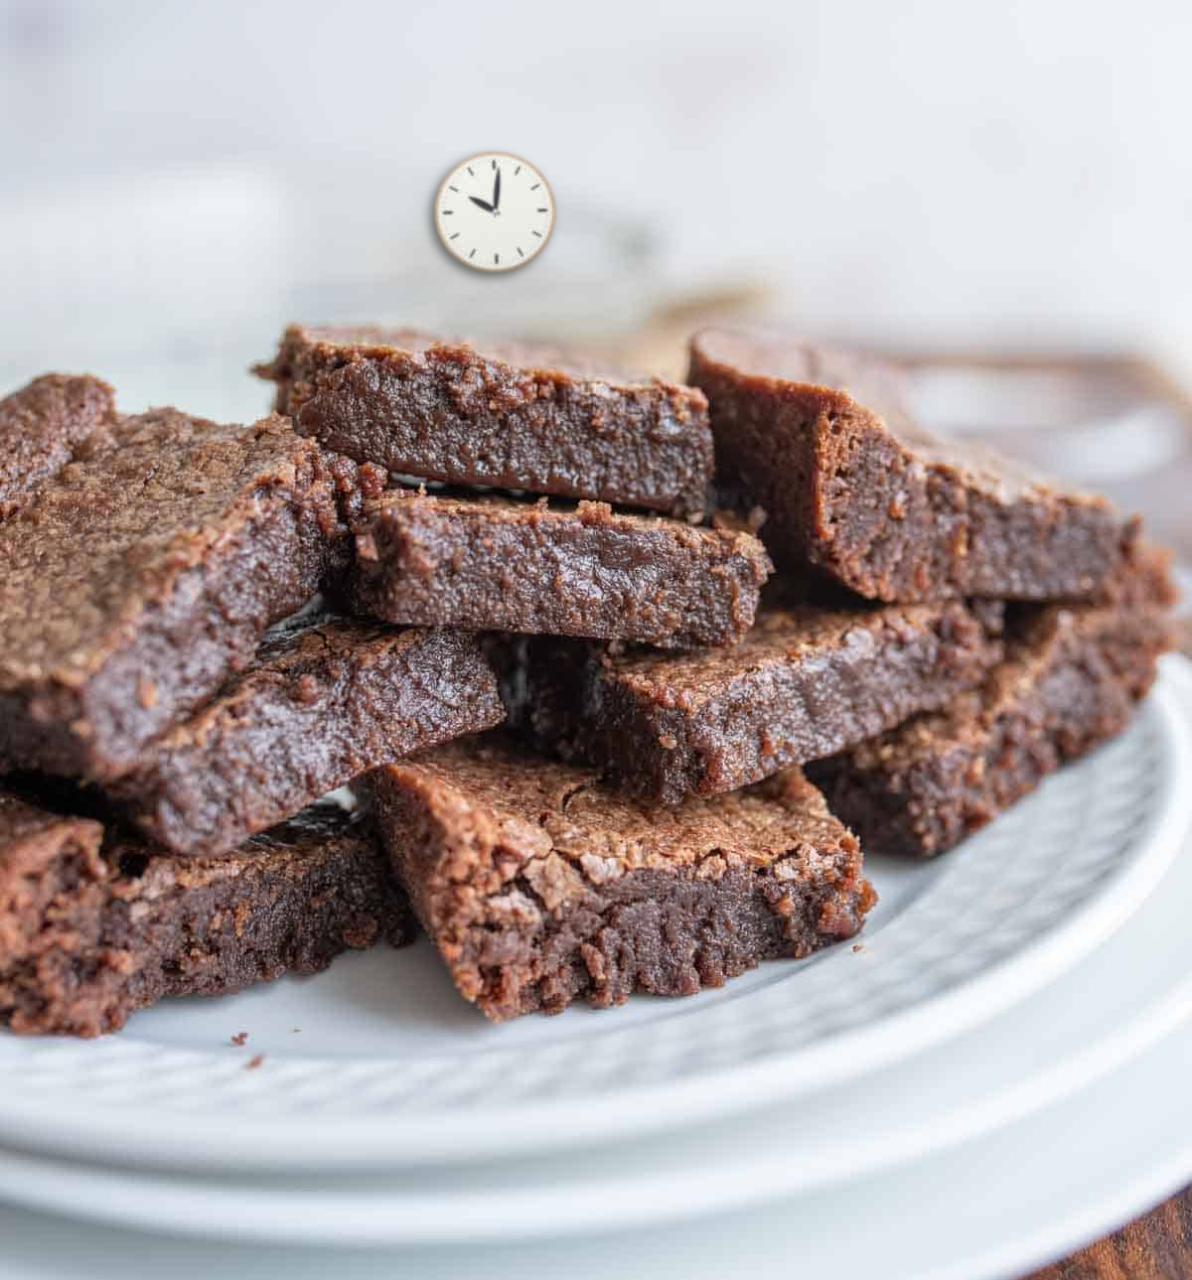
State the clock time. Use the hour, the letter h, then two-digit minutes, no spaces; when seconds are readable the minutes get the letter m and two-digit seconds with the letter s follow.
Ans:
10h01
